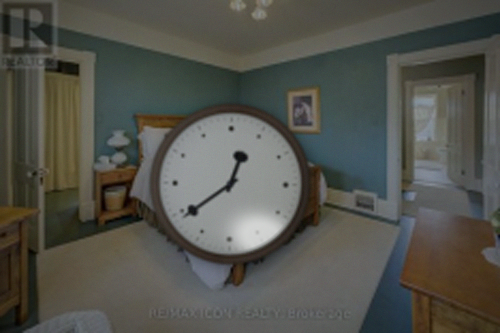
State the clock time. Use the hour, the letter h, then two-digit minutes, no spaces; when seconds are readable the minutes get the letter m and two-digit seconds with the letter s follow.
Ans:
12h39
